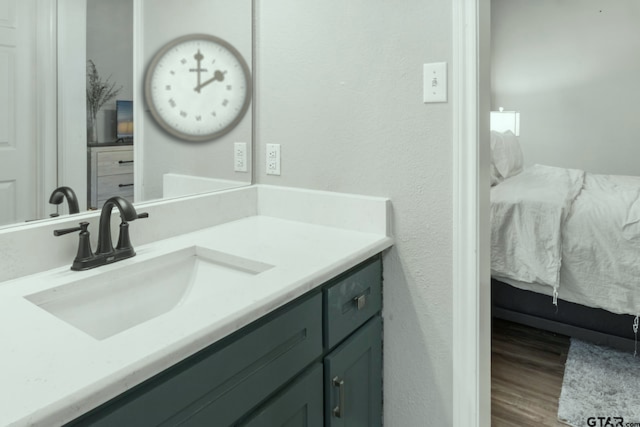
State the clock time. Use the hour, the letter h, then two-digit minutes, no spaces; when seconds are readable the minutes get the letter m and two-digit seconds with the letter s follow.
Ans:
2h00
